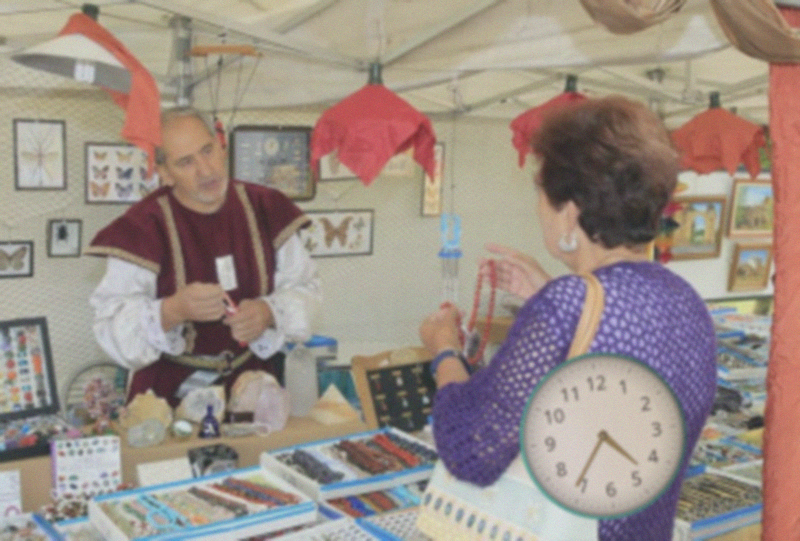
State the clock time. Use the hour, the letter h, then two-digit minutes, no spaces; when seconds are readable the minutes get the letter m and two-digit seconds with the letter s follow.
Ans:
4h36
